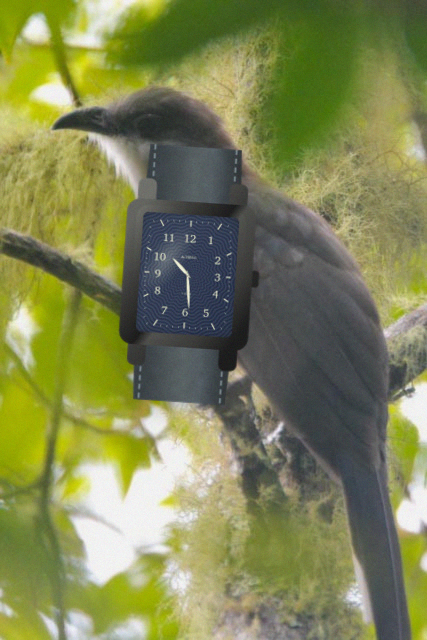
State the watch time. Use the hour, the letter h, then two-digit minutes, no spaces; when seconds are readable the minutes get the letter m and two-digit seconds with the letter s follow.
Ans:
10h29
